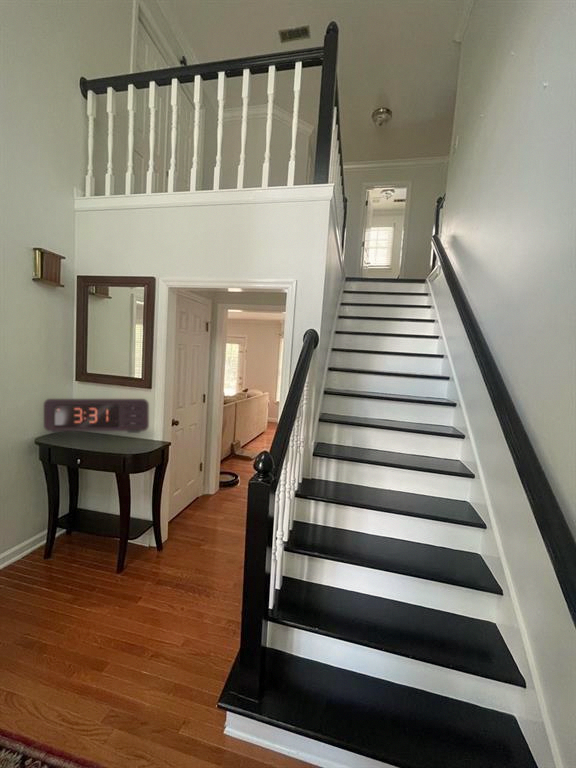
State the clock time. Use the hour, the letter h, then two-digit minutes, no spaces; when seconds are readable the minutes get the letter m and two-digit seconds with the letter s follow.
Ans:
3h31
